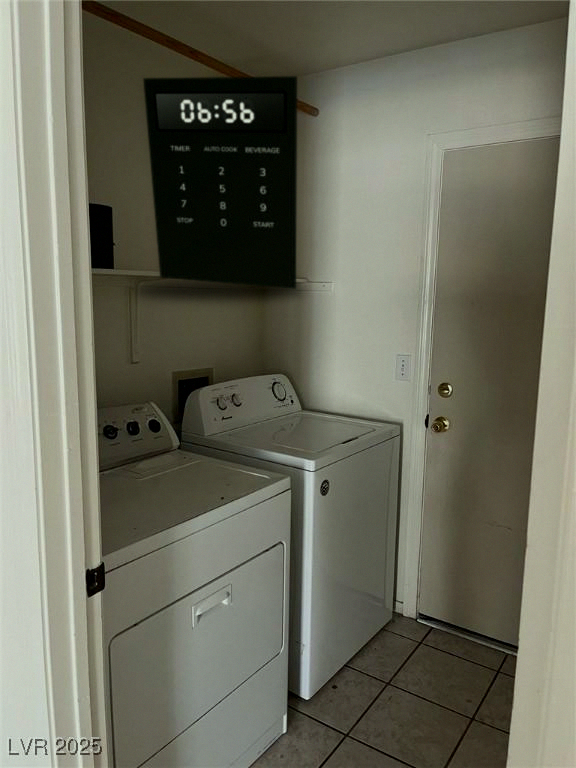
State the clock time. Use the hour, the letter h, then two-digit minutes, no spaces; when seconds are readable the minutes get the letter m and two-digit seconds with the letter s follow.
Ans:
6h56
